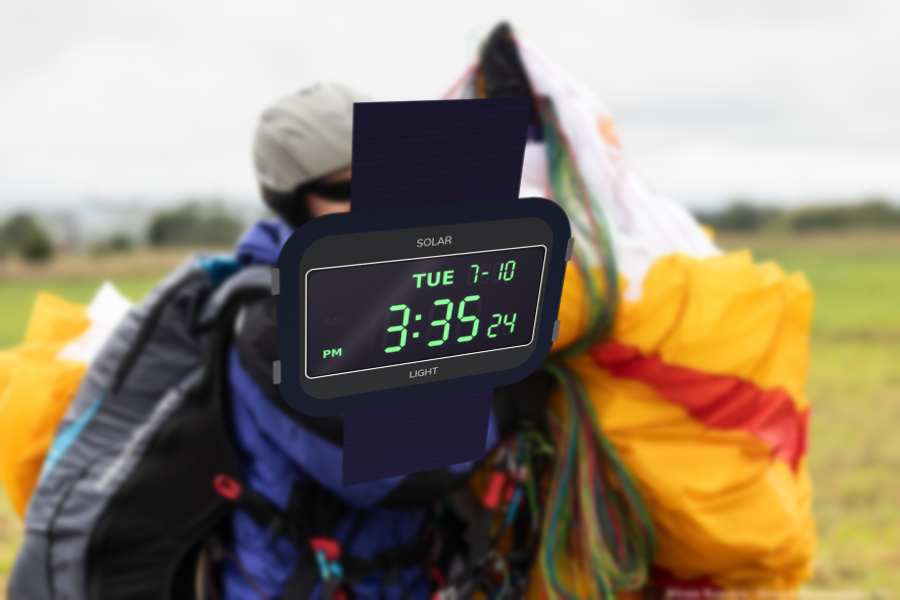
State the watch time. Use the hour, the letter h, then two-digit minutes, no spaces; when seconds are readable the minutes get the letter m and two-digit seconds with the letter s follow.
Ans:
3h35m24s
